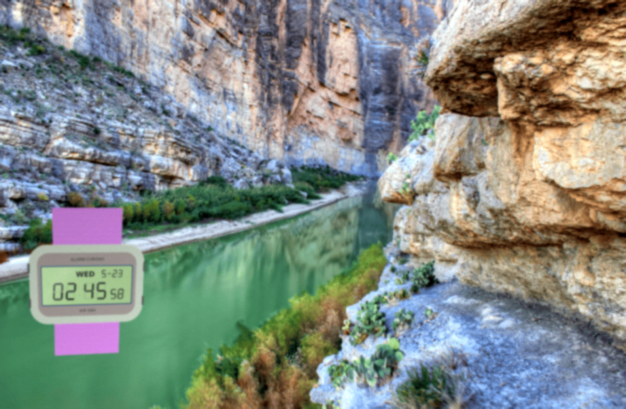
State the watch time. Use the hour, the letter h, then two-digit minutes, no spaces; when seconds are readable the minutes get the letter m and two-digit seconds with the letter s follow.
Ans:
2h45m58s
